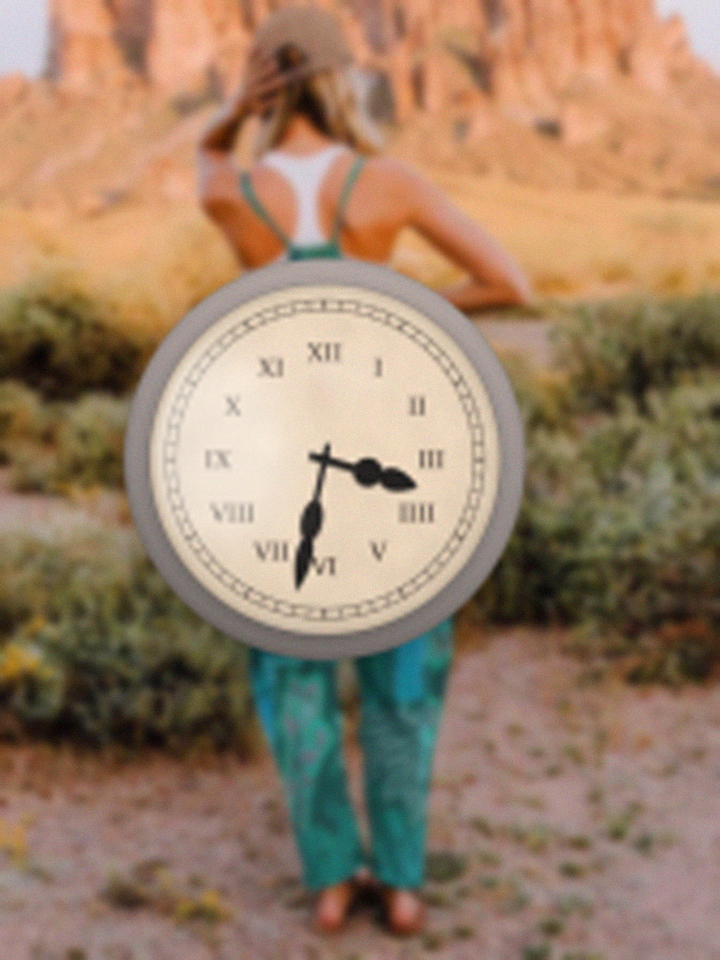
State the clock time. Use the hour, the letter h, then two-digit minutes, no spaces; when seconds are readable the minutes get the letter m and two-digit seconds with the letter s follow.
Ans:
3h32
